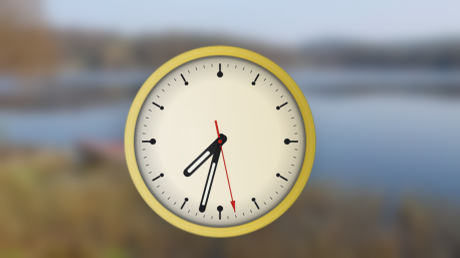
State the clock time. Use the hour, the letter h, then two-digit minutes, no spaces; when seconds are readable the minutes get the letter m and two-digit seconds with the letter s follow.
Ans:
7h32m28s
